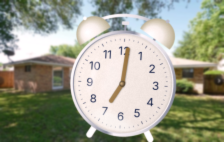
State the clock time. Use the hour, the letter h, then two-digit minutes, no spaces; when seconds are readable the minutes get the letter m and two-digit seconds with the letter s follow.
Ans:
7h01
